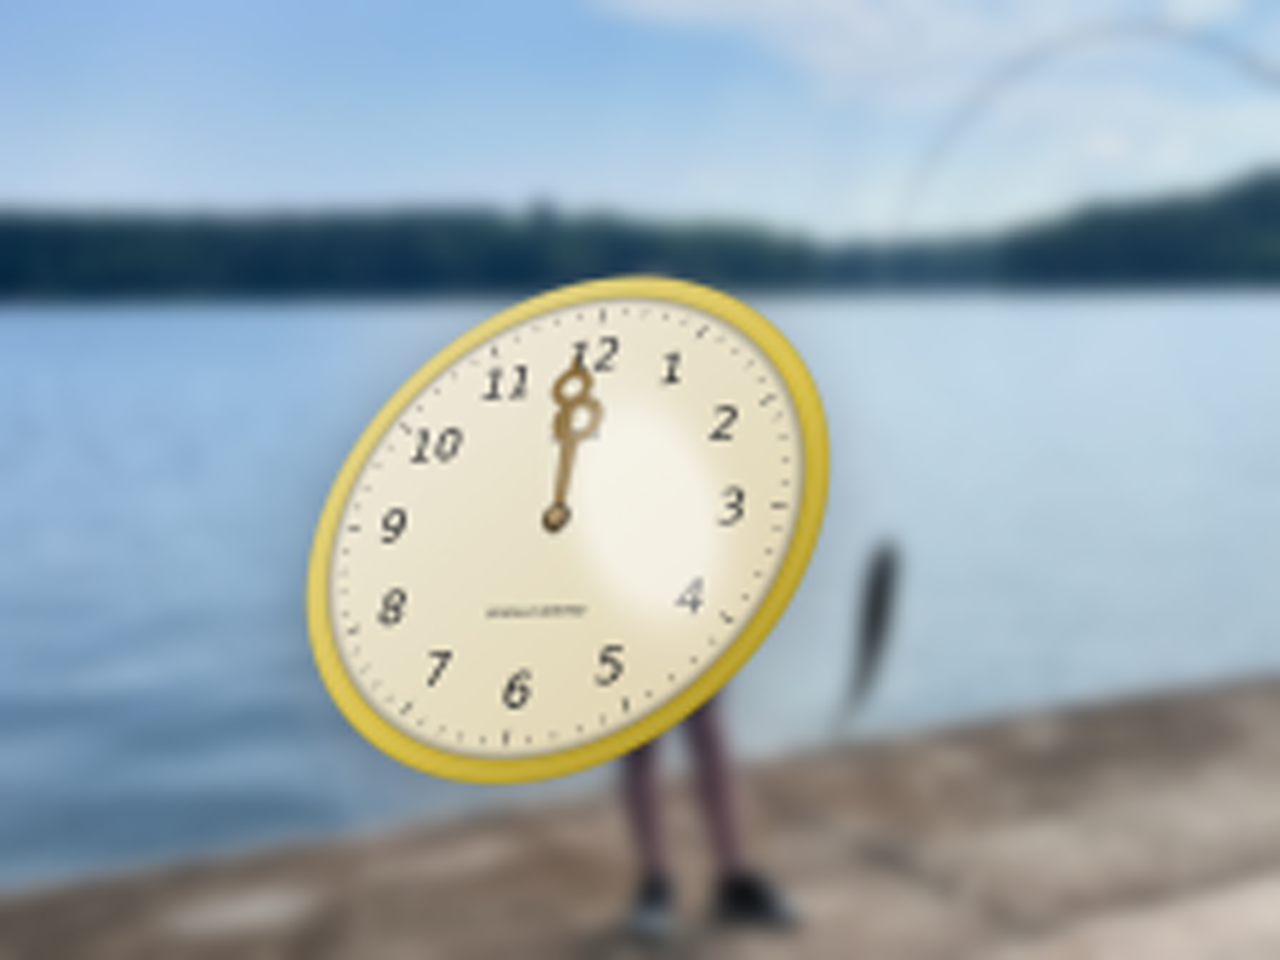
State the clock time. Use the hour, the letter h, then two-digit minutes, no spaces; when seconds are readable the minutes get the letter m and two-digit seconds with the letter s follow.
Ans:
11h59
